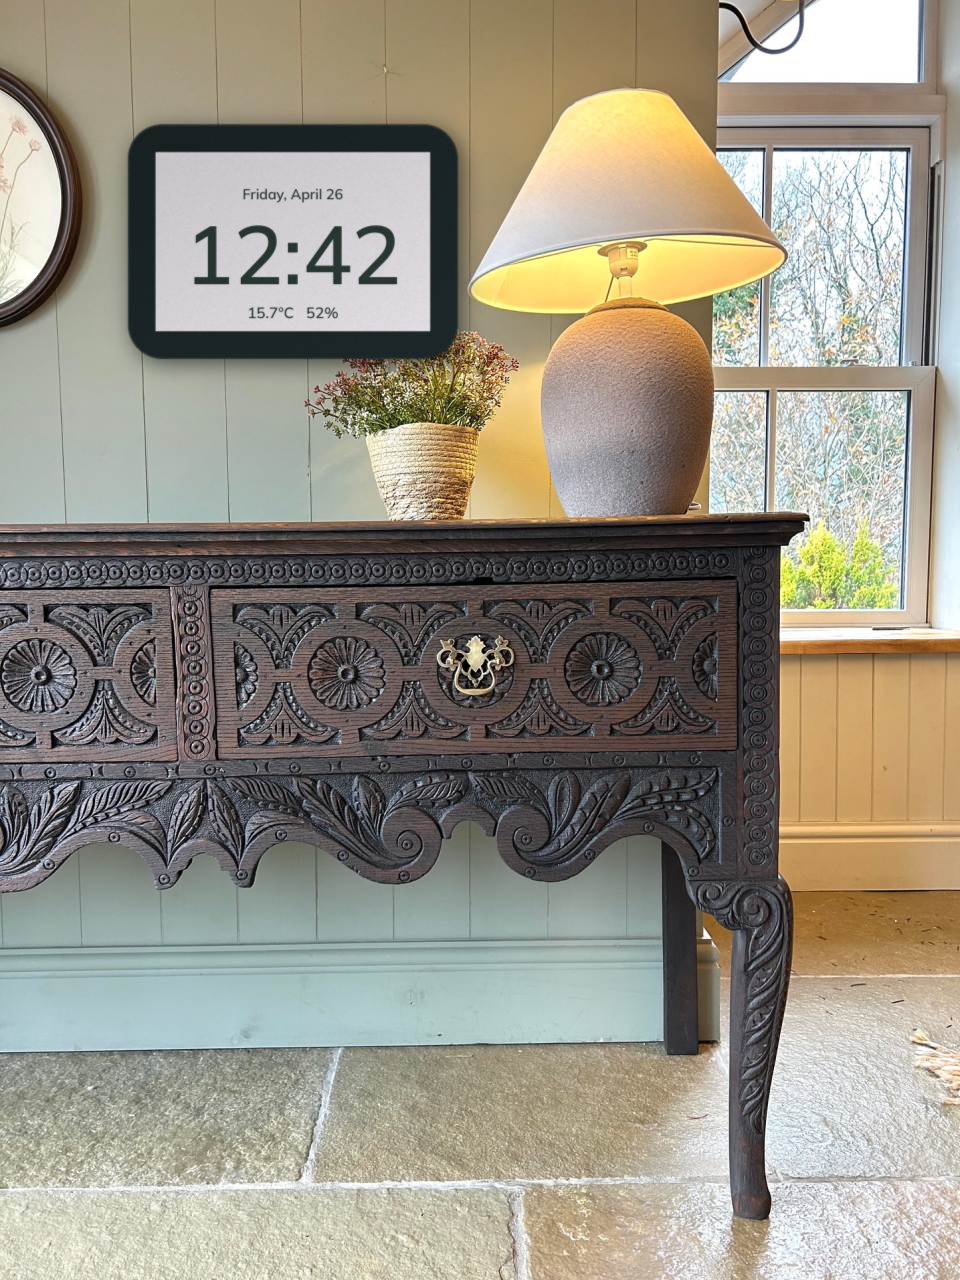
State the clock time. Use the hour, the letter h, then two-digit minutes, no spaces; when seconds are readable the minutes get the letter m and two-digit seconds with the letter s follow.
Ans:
12h42
